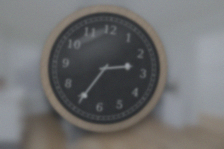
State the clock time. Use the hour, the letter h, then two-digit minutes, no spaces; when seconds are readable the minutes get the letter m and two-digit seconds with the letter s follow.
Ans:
2h35
